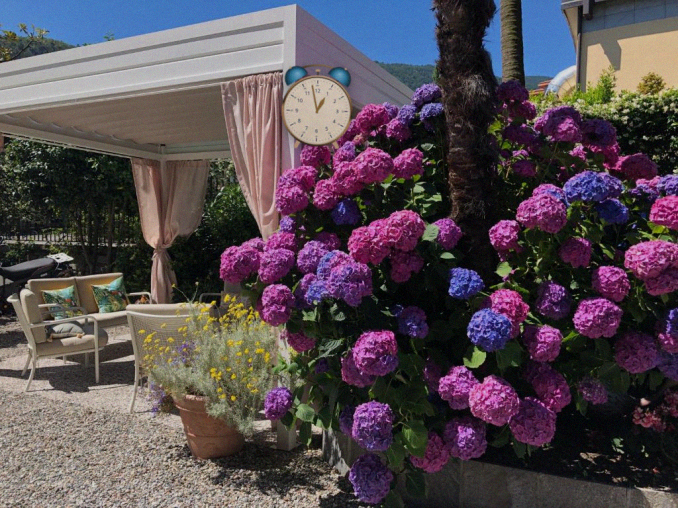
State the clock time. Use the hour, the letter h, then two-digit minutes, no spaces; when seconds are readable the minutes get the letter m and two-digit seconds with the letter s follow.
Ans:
12h58
